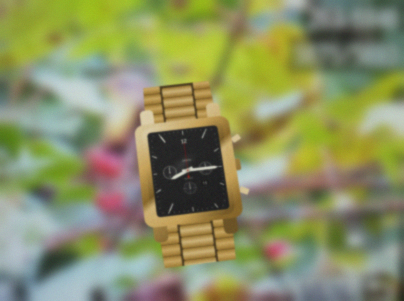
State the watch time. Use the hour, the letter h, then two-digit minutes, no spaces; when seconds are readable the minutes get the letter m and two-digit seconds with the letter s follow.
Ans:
8h15
